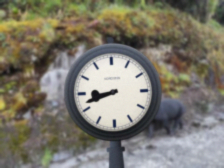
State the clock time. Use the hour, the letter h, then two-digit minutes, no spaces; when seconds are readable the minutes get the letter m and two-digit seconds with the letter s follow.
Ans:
8h42
